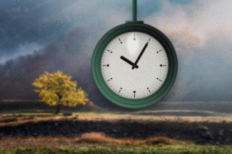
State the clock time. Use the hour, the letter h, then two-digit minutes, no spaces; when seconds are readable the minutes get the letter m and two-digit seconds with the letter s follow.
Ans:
10h05
